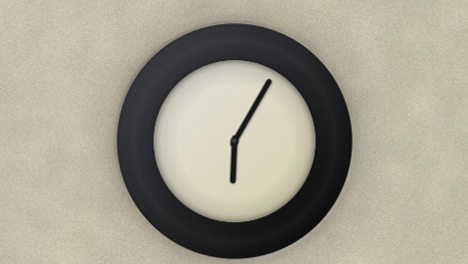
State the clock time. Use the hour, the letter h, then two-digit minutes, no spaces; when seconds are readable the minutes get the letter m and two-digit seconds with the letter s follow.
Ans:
6h05
